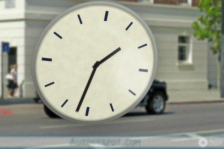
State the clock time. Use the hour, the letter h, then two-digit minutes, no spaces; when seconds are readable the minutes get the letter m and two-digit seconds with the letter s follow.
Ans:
1h32
